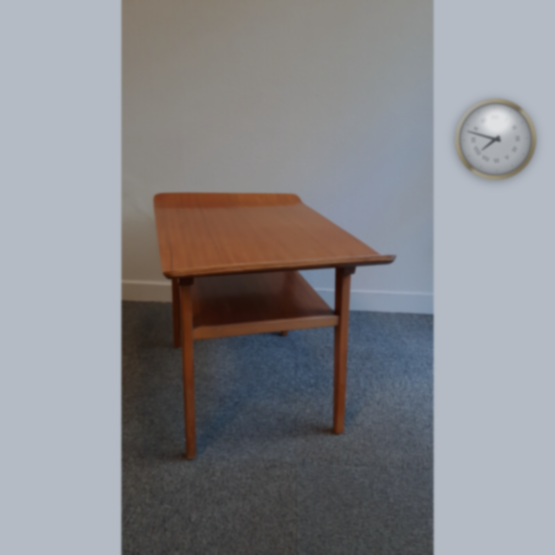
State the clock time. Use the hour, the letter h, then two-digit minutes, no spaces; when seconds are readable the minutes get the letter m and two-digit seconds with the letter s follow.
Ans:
7h48
